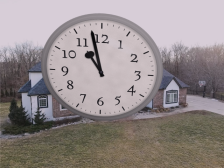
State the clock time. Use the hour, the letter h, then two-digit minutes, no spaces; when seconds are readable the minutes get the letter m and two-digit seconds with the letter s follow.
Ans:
10h58
